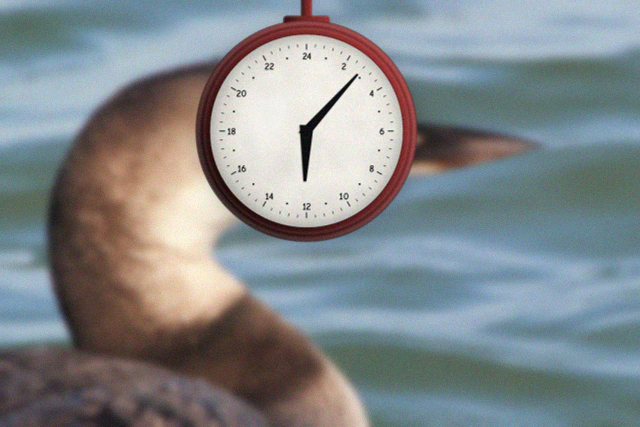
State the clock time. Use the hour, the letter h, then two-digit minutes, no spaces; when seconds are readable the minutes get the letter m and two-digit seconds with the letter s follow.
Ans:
12h07
